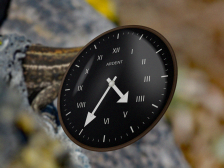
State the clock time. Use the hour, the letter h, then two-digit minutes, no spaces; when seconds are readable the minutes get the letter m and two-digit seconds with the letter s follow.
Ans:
4h35
